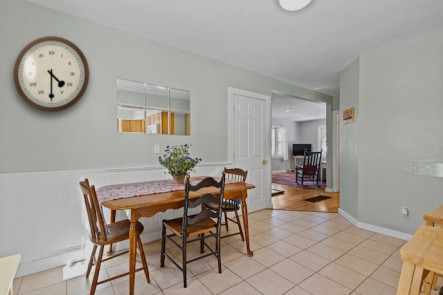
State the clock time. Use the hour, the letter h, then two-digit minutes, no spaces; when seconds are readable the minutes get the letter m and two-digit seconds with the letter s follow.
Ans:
4h30
